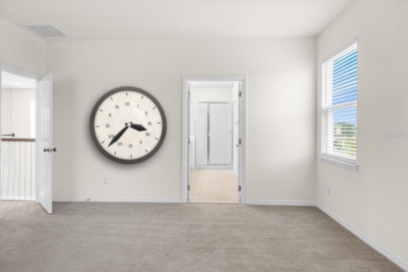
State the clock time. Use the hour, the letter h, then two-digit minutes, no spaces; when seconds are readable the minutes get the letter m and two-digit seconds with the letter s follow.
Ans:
3h38
